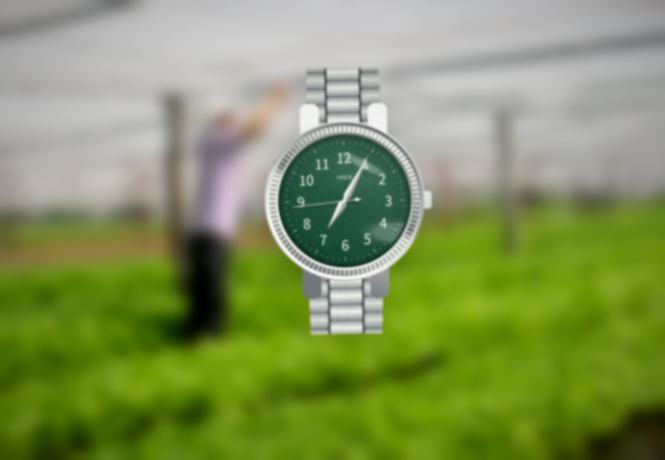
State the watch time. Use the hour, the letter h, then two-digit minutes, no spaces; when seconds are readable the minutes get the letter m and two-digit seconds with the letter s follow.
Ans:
7h04m44s
